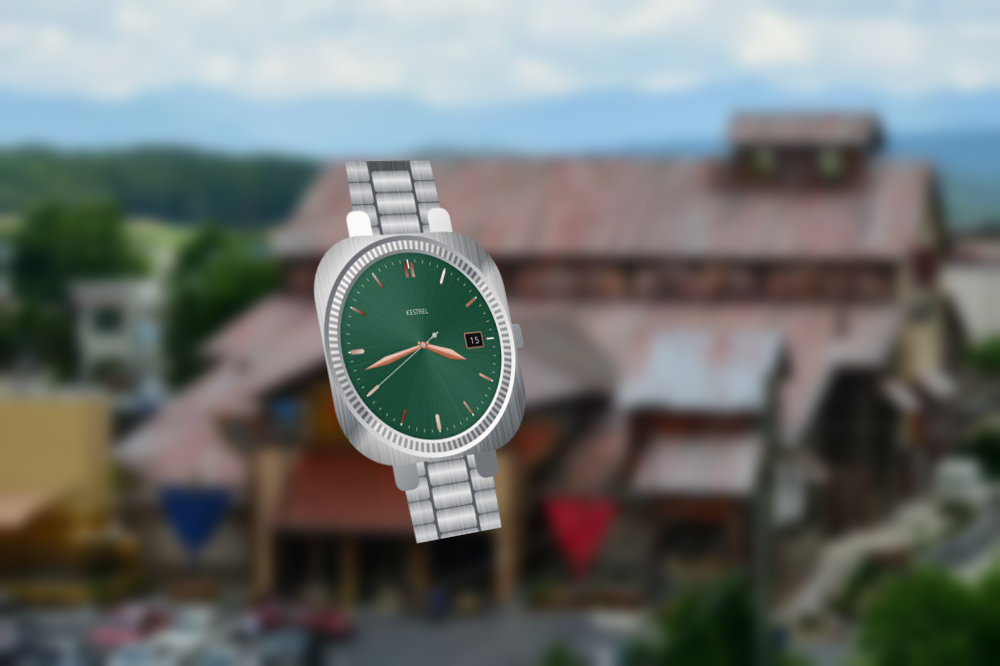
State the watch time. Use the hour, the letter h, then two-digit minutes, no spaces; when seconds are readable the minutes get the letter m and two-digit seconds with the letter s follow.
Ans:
3h42m40s
